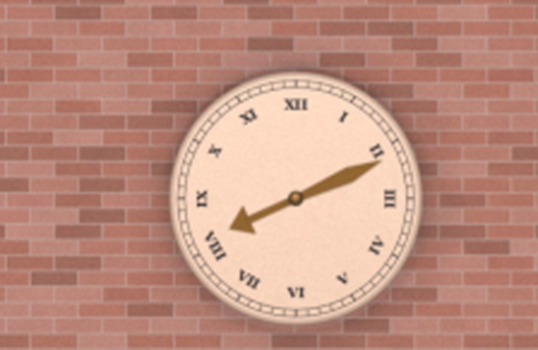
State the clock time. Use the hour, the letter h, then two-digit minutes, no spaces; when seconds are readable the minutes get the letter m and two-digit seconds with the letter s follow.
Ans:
8h11
